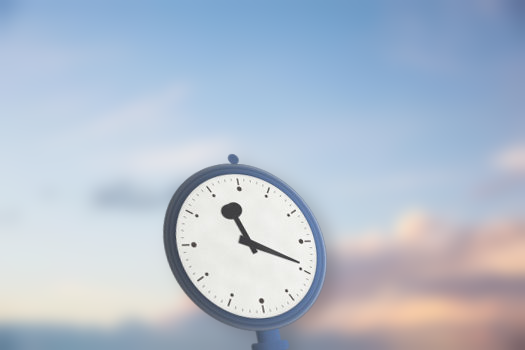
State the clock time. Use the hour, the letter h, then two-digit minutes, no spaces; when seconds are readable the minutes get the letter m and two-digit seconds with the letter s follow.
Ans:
11h19
